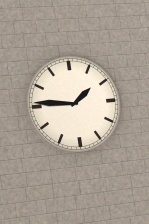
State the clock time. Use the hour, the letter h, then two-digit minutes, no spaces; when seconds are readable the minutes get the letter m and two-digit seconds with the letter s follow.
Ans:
1h46
